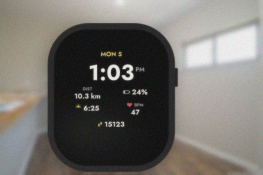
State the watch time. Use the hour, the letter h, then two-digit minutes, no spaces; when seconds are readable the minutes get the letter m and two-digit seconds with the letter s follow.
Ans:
1h03
